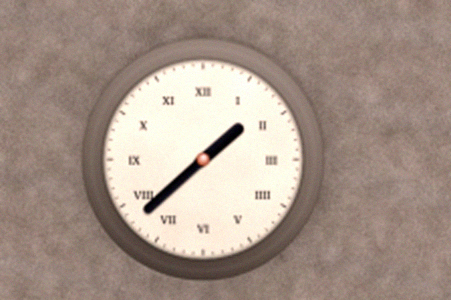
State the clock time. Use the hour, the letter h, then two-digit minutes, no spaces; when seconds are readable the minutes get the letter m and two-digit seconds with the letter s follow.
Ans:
1h38
